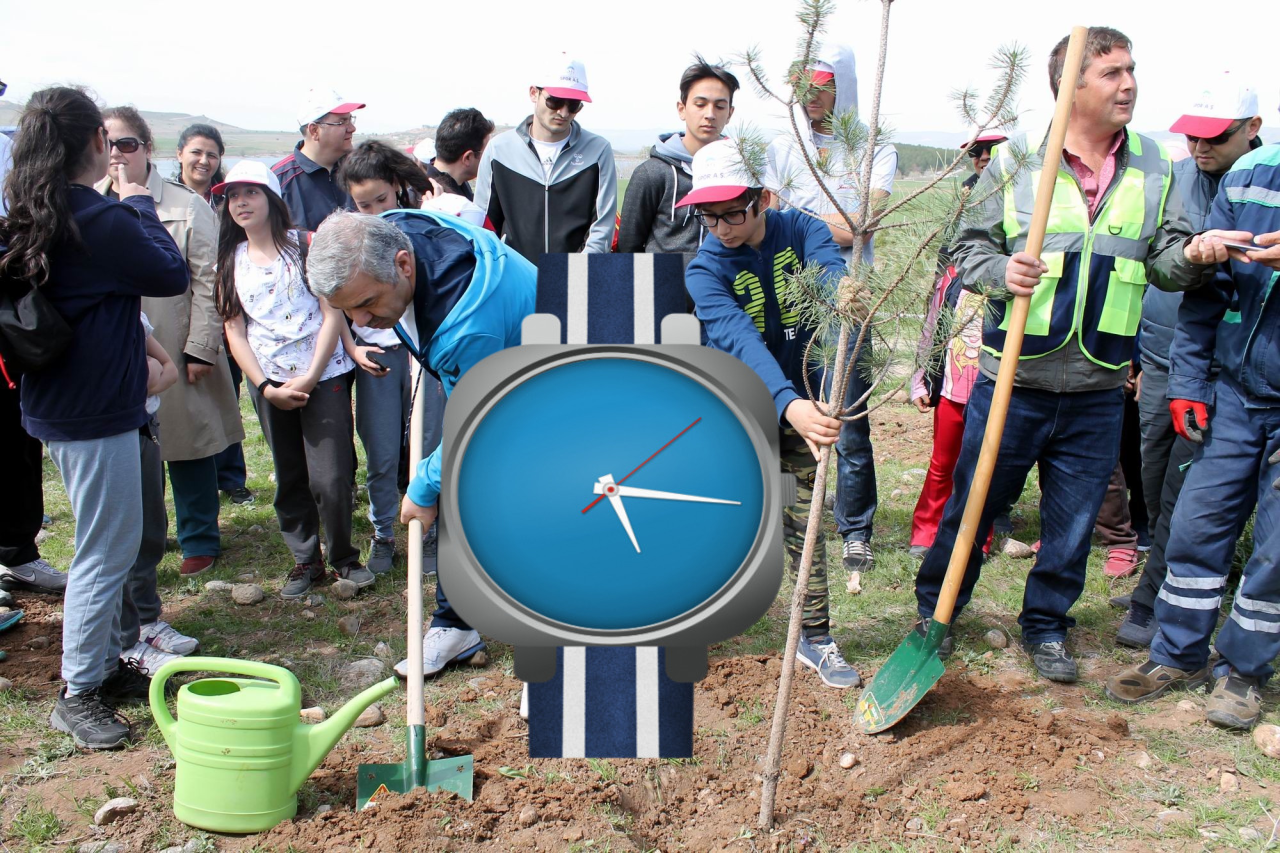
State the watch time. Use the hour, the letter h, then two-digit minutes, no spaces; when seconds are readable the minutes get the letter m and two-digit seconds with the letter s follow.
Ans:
5h16m08s
